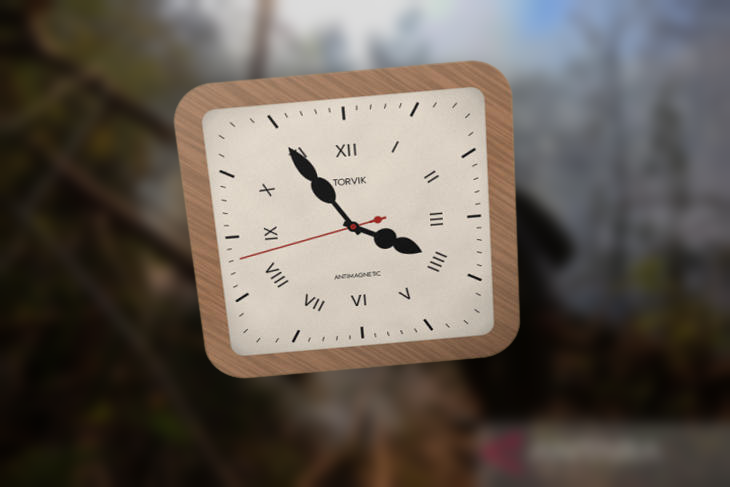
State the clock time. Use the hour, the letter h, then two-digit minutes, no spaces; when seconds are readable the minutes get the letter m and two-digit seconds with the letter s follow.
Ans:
3h54m43s
